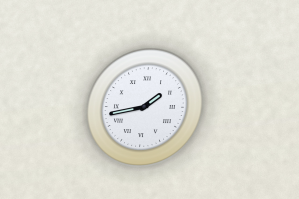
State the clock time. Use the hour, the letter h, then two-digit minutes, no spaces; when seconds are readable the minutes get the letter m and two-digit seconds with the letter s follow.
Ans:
1h43
